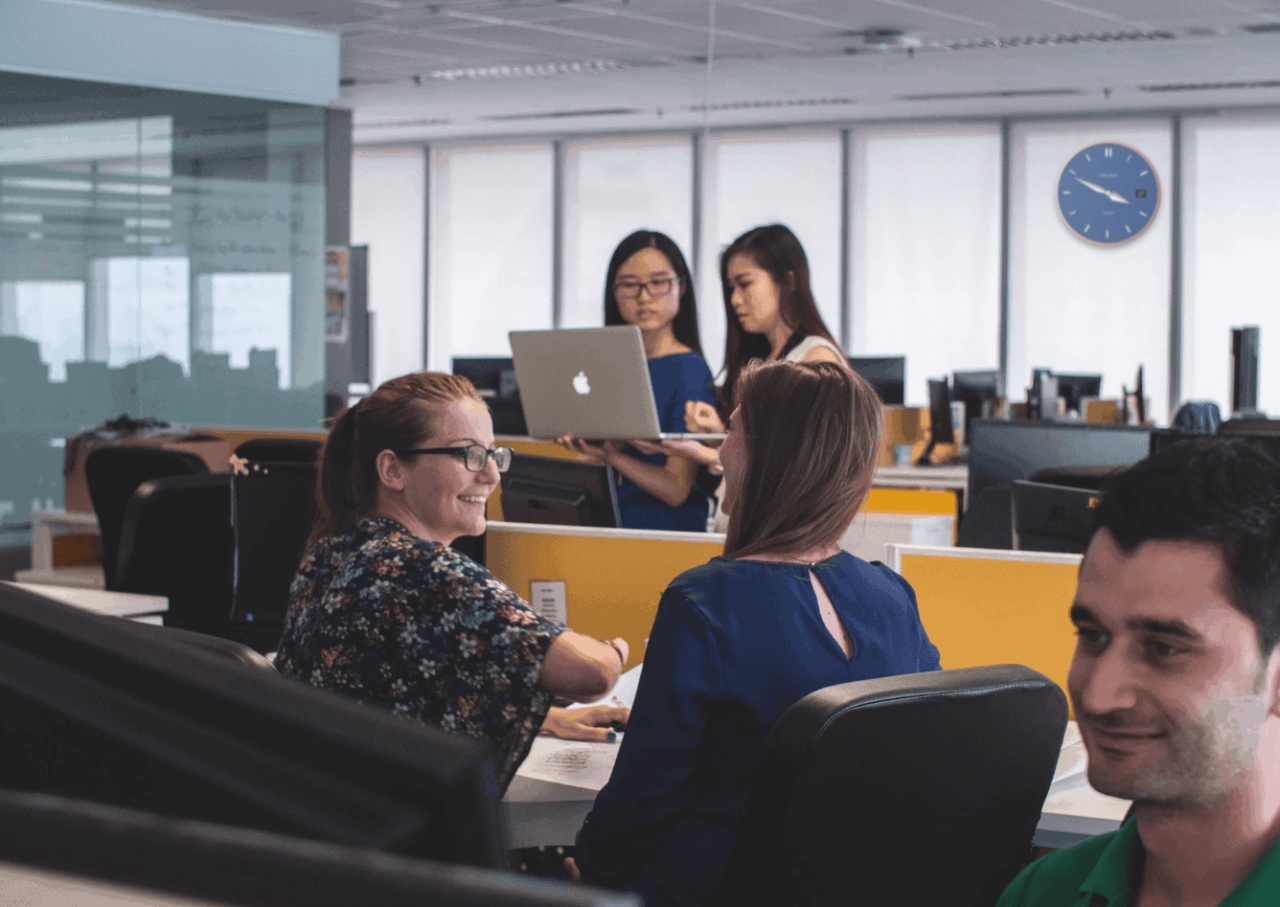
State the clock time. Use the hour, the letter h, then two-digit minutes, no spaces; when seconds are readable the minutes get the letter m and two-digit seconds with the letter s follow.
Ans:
3h49
